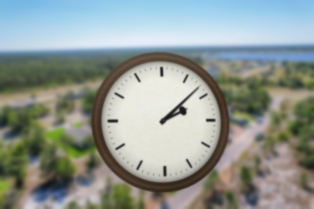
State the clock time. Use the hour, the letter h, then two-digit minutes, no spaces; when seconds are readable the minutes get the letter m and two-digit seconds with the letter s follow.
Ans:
2h08
